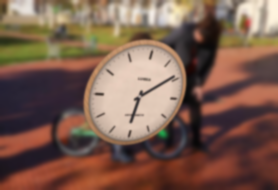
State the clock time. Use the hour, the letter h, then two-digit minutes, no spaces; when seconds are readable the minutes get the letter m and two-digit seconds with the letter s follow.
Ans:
6h09
